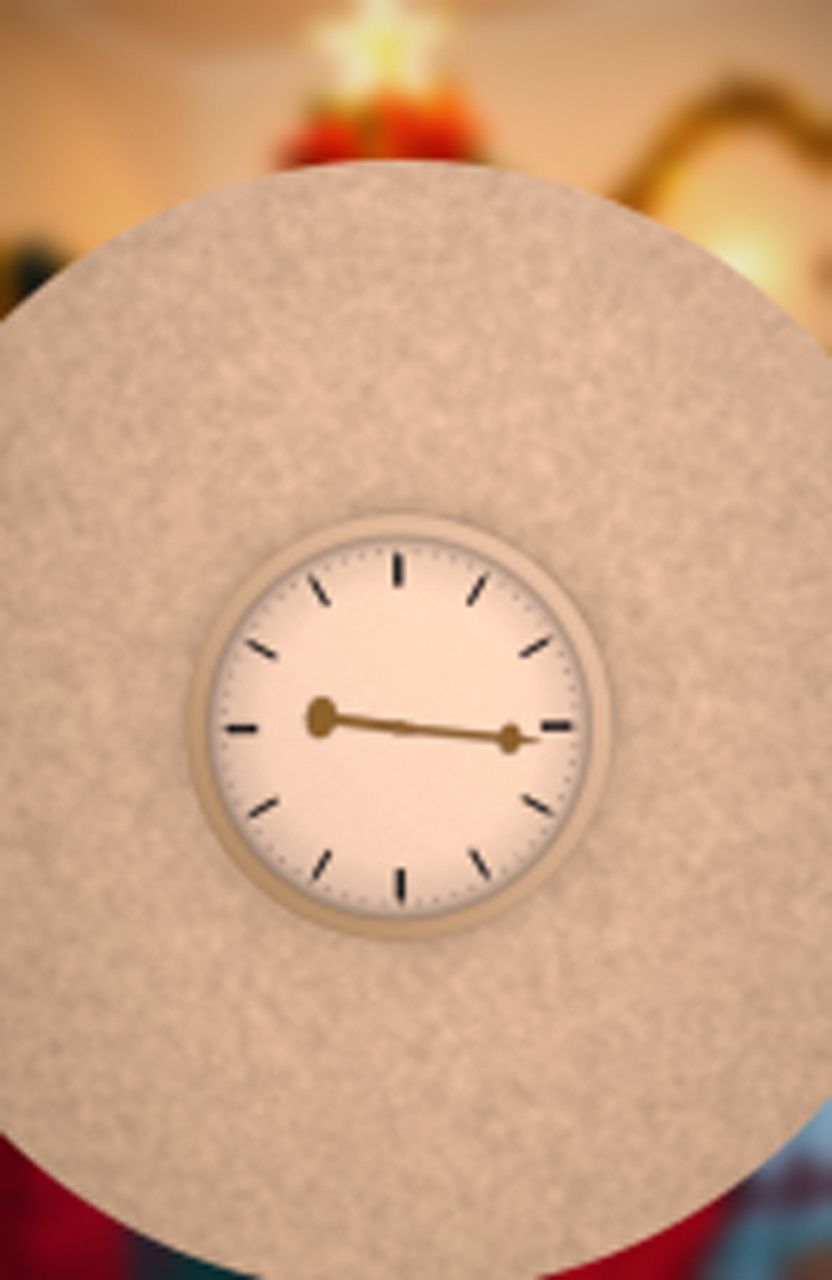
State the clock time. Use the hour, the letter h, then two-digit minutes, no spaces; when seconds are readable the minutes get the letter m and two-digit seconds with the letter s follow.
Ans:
9h16
